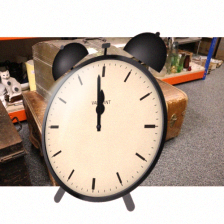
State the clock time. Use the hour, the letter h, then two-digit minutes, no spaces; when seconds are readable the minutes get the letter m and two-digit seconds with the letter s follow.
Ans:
11h59
